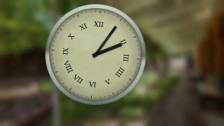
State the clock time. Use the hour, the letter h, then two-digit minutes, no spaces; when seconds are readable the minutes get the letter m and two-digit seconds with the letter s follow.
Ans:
2h05
